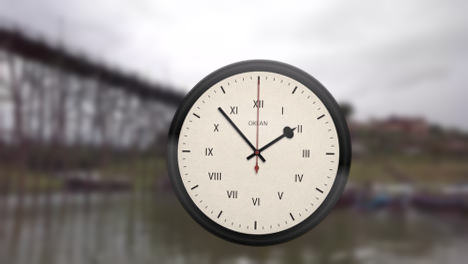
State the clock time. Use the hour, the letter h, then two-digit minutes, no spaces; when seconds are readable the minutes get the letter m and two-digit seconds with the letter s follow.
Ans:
1h53m00s
